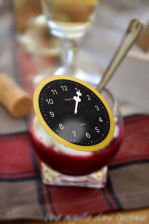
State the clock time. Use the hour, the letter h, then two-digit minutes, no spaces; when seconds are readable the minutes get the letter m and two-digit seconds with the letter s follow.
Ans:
1h06
